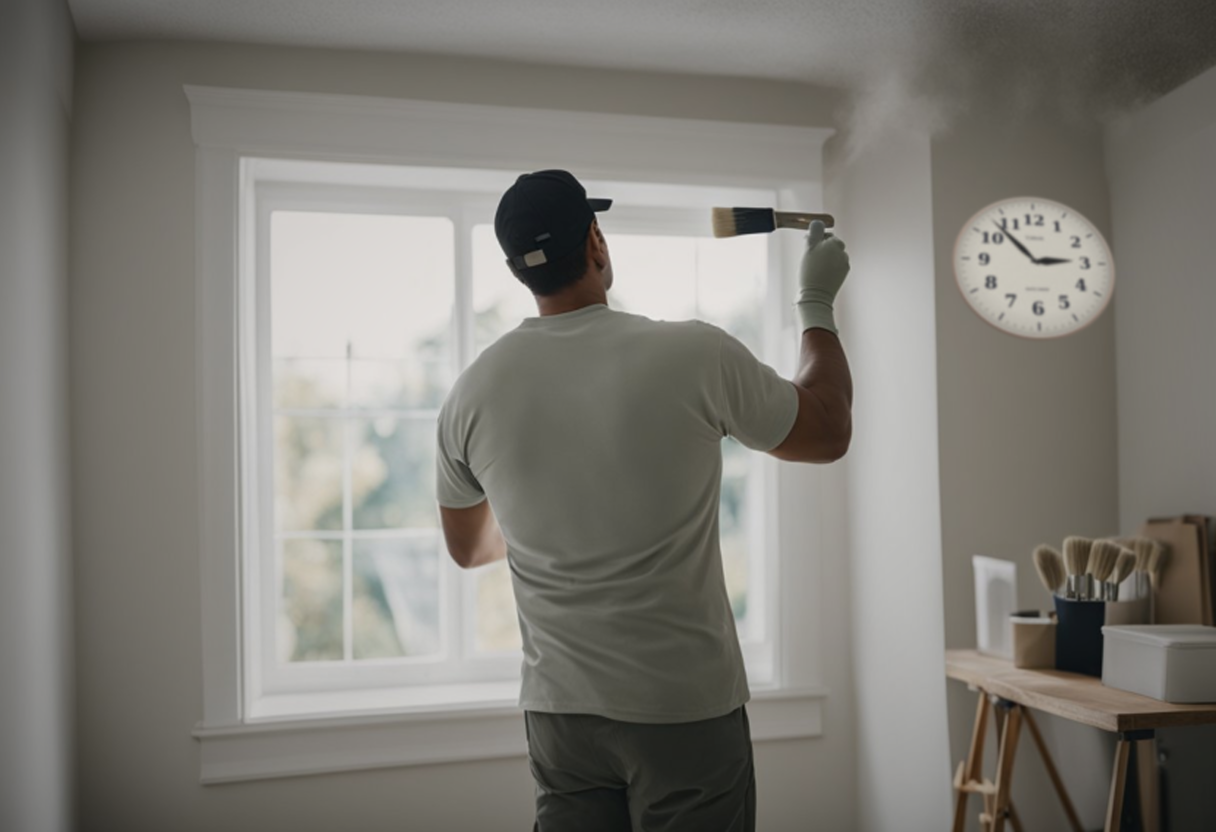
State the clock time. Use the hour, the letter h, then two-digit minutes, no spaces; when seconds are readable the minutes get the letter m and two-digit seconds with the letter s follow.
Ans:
2h53
